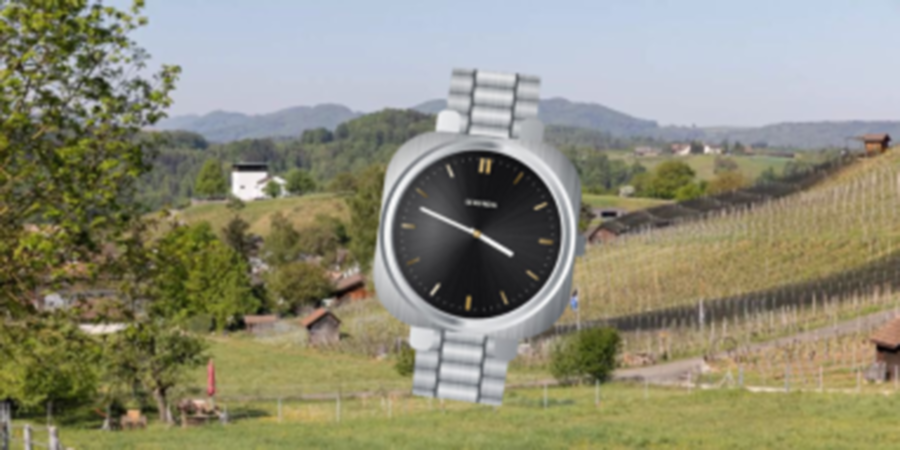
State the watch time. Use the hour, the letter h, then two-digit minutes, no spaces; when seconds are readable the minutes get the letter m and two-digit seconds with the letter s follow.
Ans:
3h48
